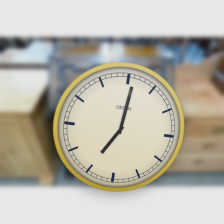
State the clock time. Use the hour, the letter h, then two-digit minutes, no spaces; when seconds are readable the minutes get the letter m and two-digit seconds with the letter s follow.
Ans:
7h01
